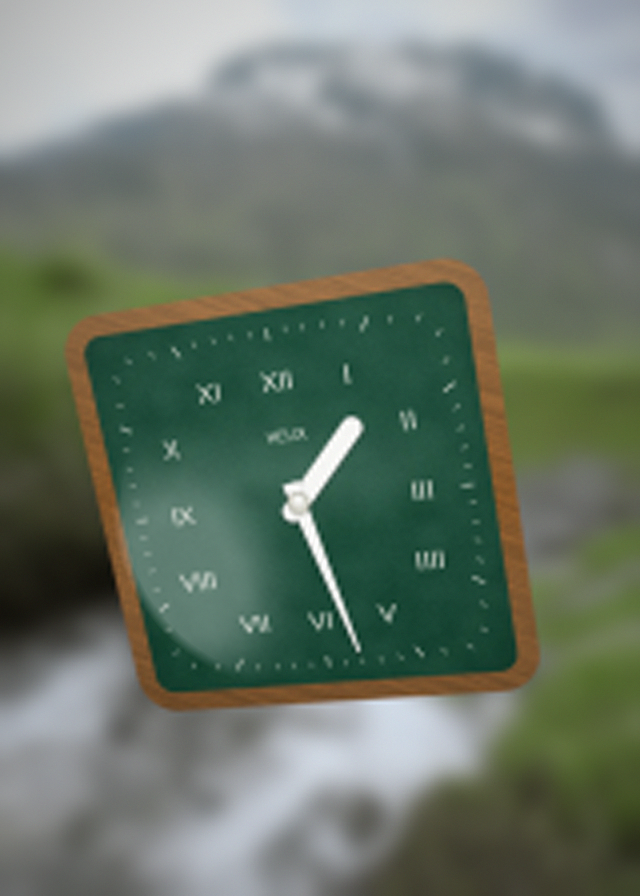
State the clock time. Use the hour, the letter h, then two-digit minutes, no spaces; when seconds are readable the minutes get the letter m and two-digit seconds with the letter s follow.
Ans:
1h28
